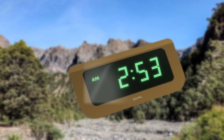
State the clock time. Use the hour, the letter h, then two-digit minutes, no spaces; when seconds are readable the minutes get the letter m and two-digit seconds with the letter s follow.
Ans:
2h53
